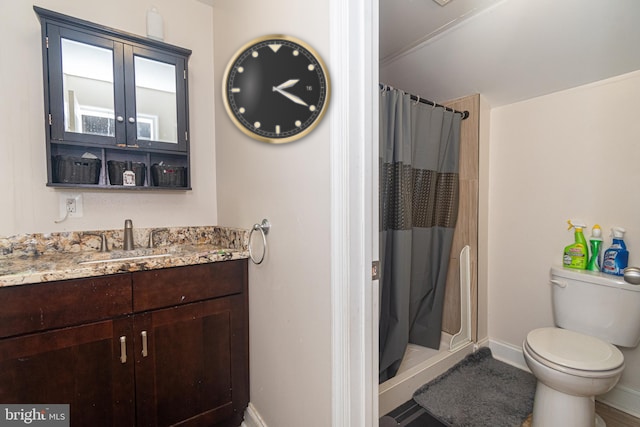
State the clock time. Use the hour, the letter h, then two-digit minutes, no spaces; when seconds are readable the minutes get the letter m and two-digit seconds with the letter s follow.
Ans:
2h20
